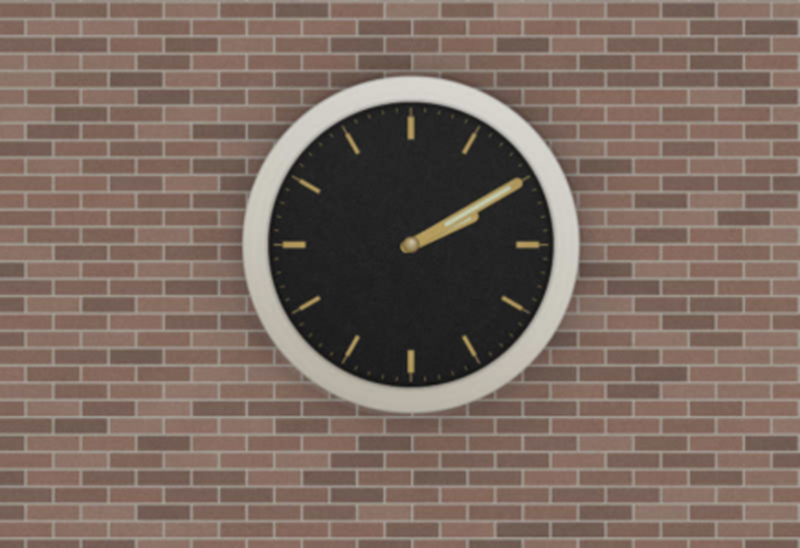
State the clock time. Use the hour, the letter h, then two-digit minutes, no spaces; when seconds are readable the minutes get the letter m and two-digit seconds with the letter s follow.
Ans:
2h10
